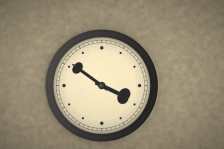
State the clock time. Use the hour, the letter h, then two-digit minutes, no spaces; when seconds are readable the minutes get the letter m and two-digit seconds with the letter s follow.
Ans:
3h51
